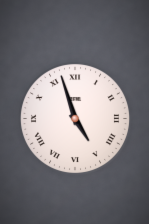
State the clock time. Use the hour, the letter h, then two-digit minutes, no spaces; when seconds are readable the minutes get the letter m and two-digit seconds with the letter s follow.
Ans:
4h57
